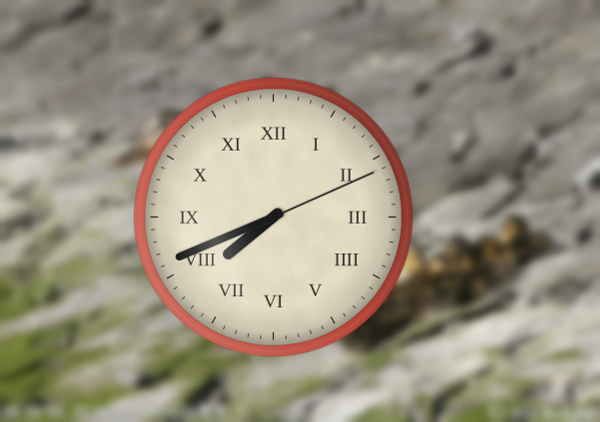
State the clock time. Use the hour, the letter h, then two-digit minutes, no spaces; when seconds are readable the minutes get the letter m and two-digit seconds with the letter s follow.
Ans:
7h41m11s
